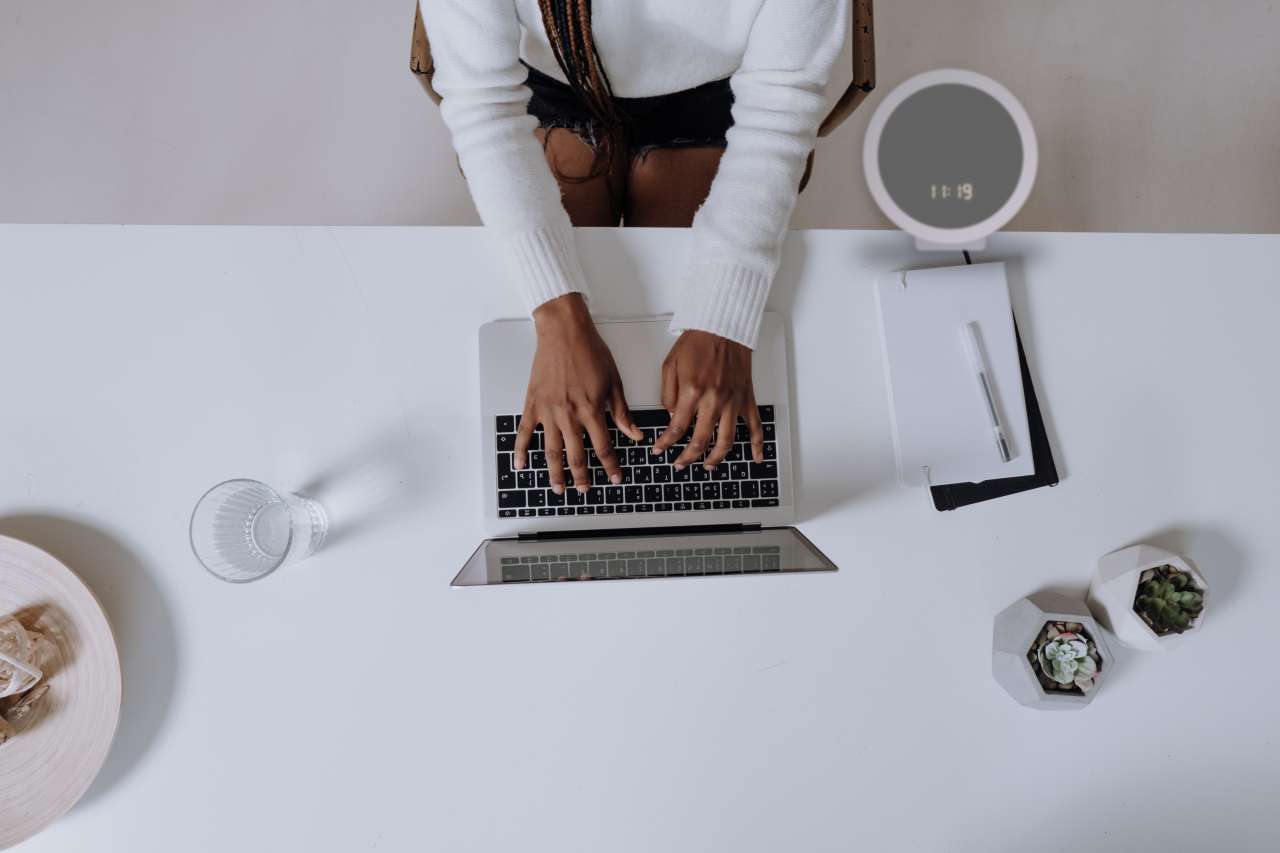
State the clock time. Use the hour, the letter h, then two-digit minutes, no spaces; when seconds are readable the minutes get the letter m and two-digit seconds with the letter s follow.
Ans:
11h19
